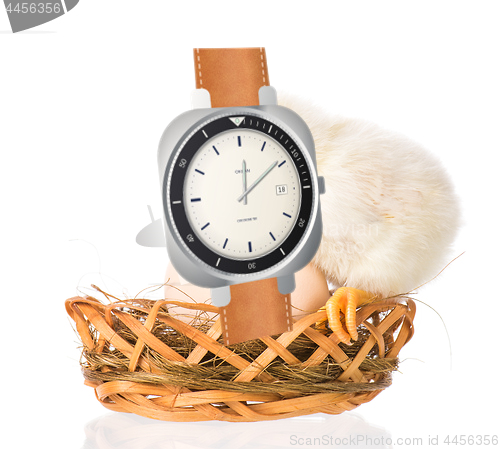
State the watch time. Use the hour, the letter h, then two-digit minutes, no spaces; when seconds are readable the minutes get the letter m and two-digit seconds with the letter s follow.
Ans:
12h09
